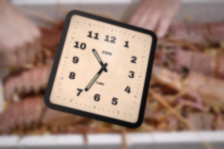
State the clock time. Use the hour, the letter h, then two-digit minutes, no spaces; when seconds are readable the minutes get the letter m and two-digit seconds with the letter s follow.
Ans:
10h34
